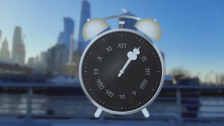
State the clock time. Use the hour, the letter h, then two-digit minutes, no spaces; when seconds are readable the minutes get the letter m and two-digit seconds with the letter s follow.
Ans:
1h06
